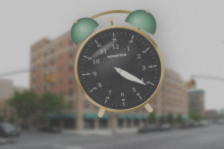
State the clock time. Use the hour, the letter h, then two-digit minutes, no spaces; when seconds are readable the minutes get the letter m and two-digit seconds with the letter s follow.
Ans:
4h21
